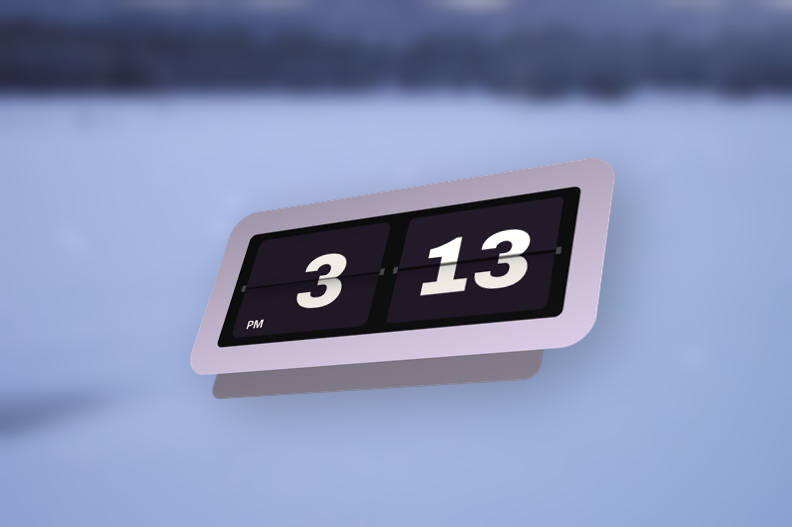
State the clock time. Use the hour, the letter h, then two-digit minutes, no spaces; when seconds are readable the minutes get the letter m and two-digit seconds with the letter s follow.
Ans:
3h13
